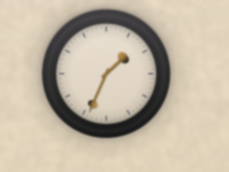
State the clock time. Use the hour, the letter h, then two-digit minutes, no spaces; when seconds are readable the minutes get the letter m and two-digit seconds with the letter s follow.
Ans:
1h34
